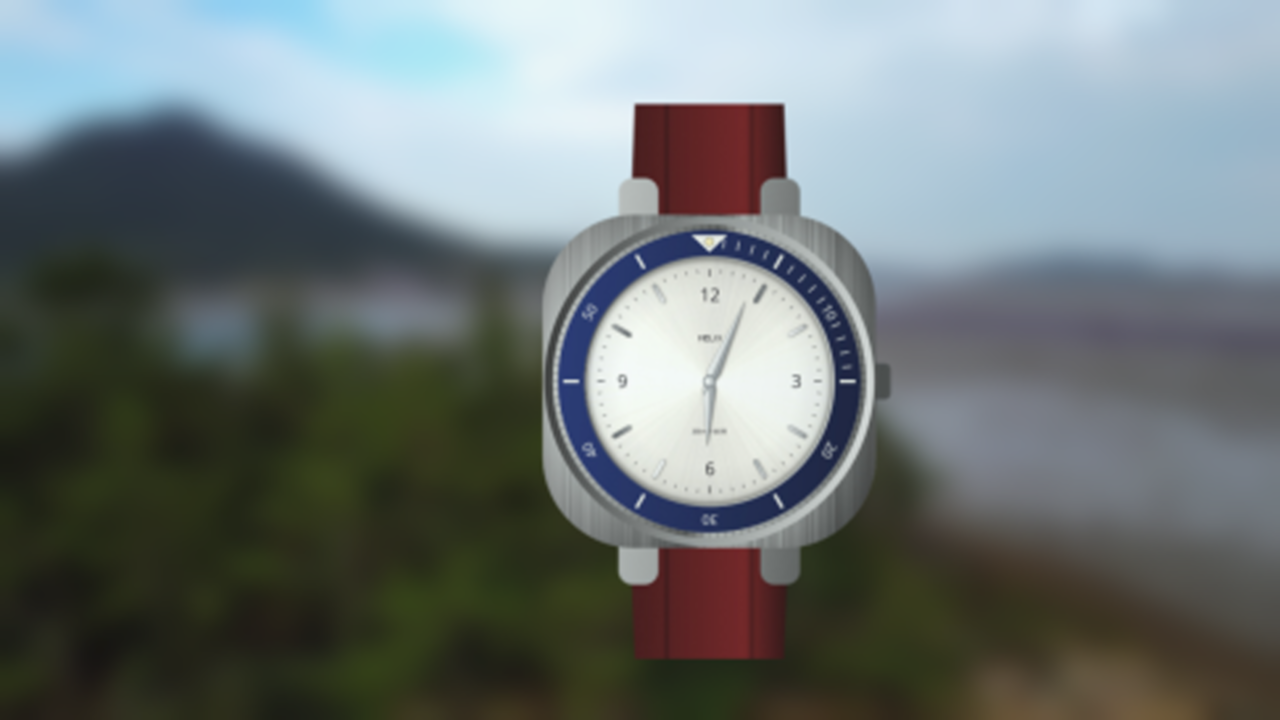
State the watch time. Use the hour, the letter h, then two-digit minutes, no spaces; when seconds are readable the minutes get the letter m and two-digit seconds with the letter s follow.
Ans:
6h04
